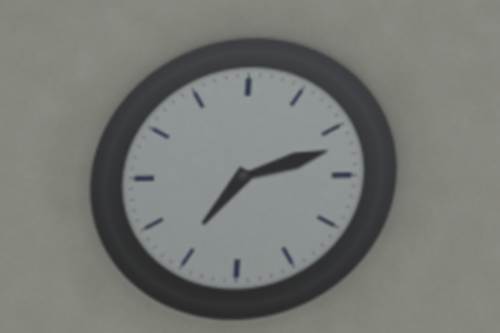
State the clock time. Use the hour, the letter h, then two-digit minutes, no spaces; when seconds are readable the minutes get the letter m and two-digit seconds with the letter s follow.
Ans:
7h12
